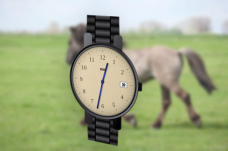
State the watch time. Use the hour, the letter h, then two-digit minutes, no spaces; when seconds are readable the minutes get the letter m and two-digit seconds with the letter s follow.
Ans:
12h32
